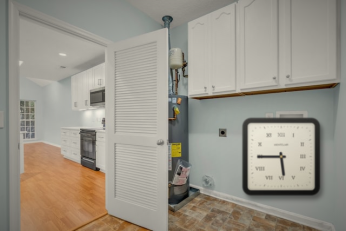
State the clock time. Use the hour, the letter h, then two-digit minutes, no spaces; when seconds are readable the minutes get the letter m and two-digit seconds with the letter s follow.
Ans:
5h45
